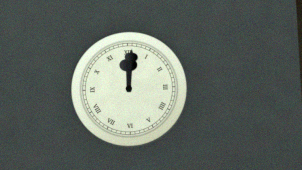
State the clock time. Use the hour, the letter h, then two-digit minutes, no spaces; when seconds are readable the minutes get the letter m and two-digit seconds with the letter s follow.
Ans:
12h01
